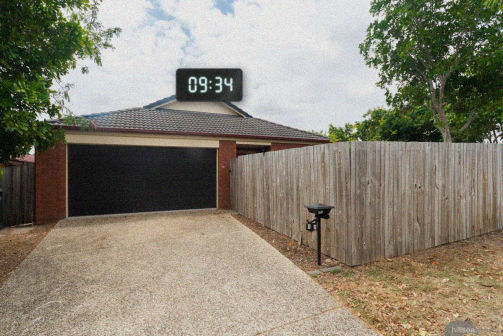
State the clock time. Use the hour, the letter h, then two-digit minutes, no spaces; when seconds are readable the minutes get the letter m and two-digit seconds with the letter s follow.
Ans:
9h34
